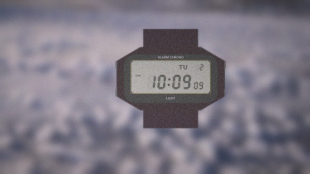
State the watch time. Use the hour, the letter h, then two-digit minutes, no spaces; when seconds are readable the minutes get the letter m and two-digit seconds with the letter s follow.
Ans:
10h09m09s
